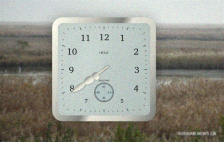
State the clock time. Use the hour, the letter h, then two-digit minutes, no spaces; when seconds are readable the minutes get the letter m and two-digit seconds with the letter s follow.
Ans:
7h39
